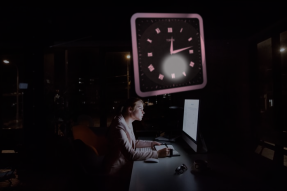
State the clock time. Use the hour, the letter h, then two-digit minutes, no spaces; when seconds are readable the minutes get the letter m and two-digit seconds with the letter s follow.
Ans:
12h13
